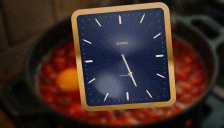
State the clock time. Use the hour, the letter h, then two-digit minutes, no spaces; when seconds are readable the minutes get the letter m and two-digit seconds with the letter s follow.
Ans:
5h27
